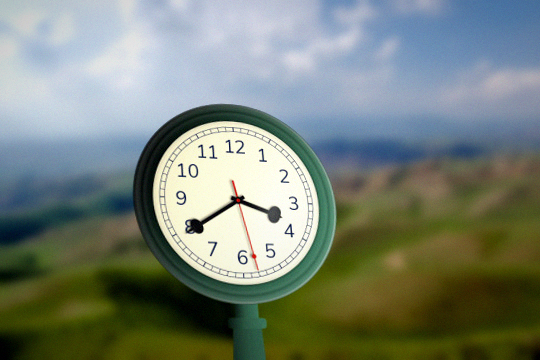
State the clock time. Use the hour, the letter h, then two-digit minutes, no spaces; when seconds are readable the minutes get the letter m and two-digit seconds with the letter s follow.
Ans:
3h39m28s
